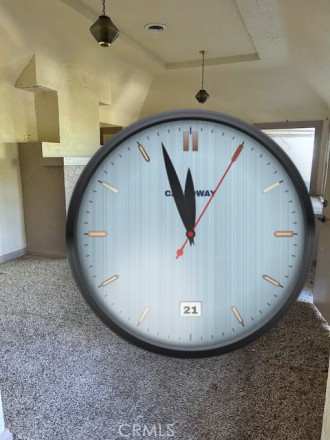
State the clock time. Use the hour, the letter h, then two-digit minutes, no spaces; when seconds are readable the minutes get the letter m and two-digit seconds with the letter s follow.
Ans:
11h57m05s
